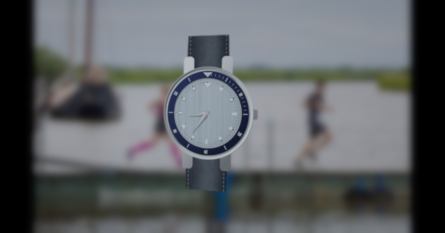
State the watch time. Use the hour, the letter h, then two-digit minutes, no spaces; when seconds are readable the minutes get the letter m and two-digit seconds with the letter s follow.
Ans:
8h36
